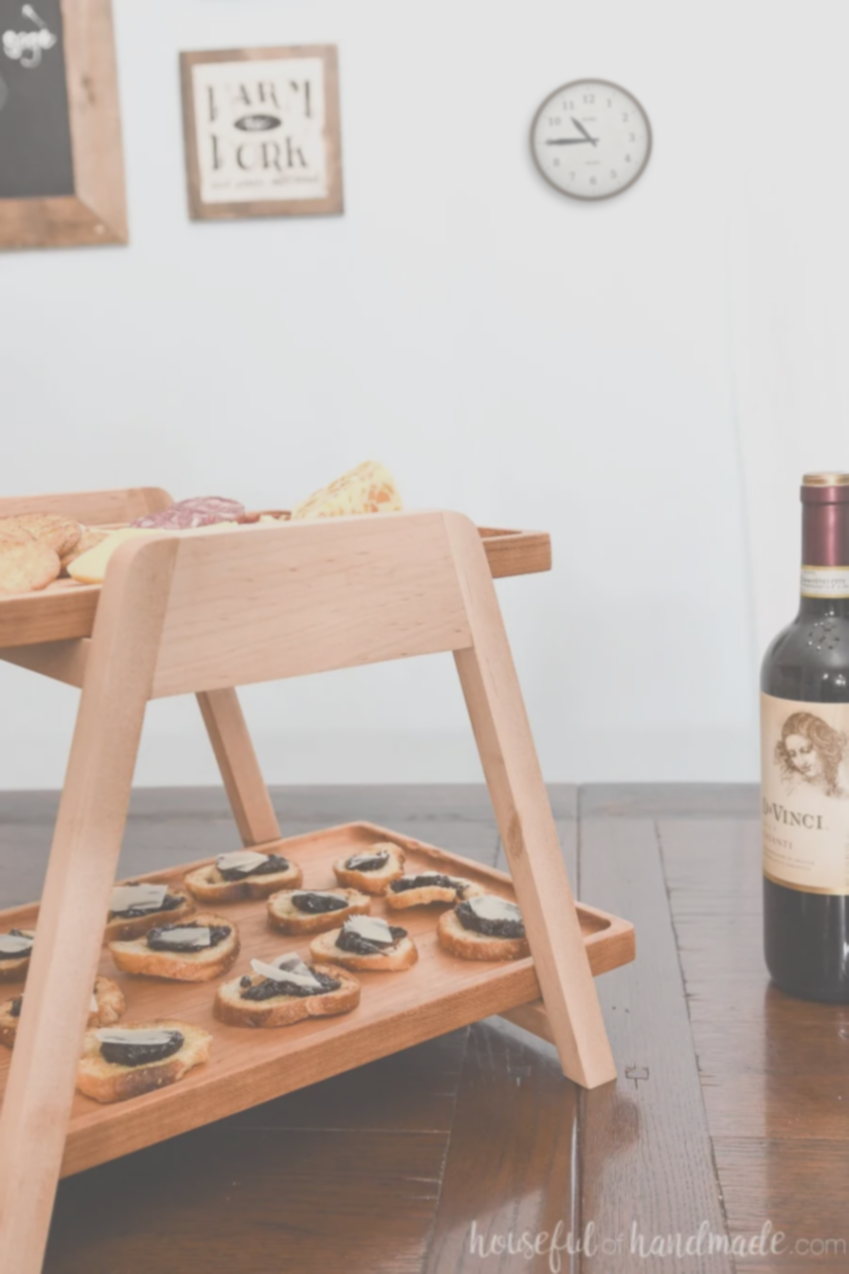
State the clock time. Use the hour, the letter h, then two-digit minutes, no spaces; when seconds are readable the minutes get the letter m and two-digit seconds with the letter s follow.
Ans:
10h45
